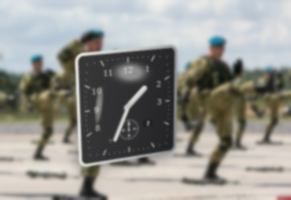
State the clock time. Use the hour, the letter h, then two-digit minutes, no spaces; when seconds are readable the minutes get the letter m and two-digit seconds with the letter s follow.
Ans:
1h34
